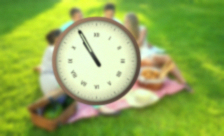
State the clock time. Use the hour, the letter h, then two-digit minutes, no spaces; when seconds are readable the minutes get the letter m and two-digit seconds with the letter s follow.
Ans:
10h55
